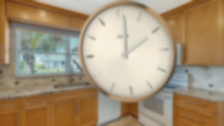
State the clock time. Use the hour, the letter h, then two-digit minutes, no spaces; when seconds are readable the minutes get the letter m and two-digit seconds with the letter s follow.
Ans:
2h01
